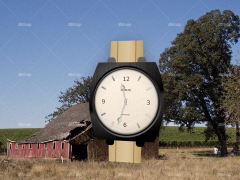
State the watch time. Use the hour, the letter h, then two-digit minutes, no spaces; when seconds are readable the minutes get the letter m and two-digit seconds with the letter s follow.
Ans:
11h33
